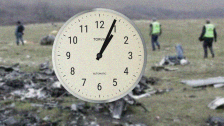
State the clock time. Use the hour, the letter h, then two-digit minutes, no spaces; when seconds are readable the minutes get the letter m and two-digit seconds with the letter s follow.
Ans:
1h04
